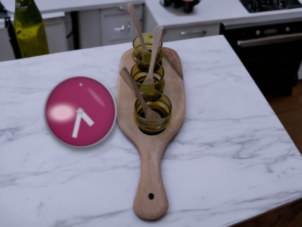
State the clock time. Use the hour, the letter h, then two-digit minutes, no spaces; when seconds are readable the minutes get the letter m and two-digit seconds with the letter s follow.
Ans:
4h32
